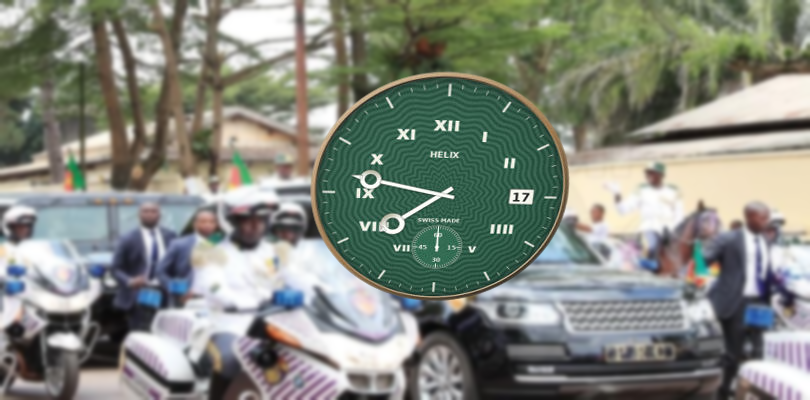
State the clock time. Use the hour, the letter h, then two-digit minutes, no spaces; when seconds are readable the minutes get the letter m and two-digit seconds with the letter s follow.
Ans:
7h47
